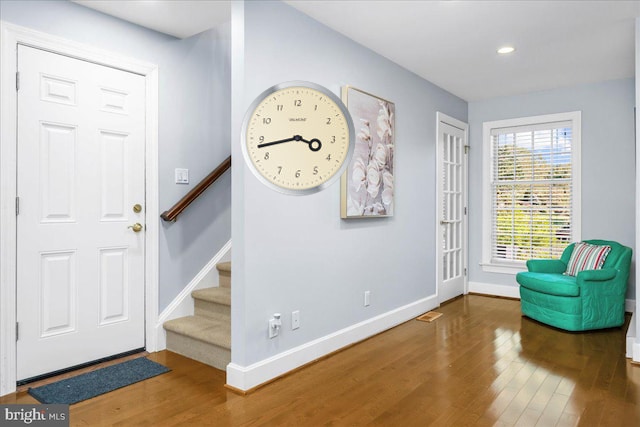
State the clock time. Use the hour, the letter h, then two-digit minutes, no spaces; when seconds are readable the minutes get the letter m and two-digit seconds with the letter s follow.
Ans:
3h43
